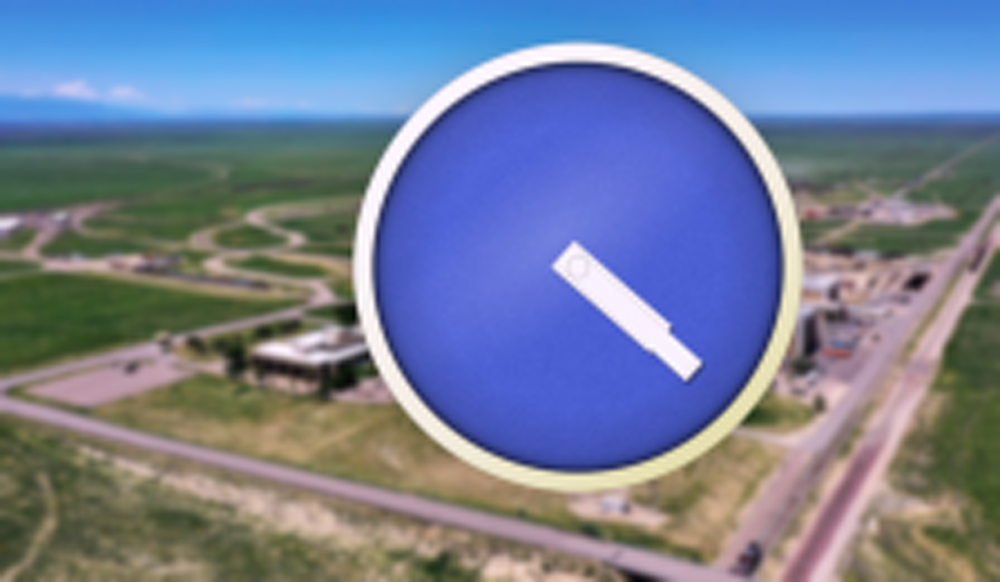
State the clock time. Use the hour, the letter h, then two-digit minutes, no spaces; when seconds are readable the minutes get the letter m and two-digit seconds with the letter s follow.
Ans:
4h22
